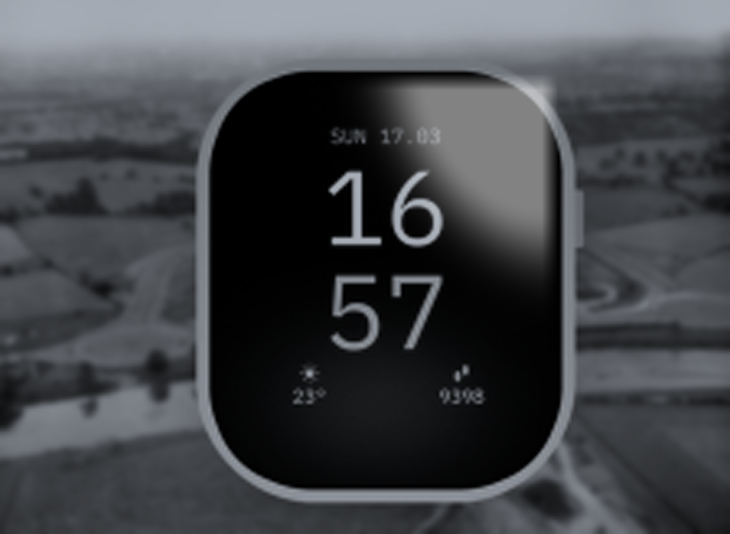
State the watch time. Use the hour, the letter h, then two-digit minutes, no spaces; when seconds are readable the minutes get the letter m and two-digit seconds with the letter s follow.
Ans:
16h57
